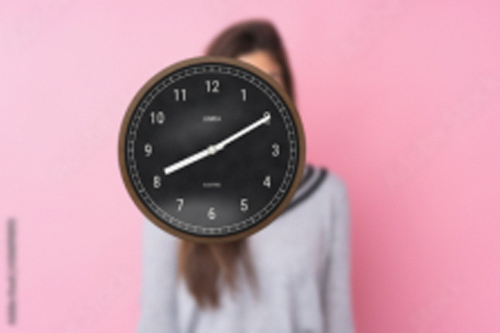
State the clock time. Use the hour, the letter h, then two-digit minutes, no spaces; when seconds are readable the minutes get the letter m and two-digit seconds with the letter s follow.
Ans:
8h10
